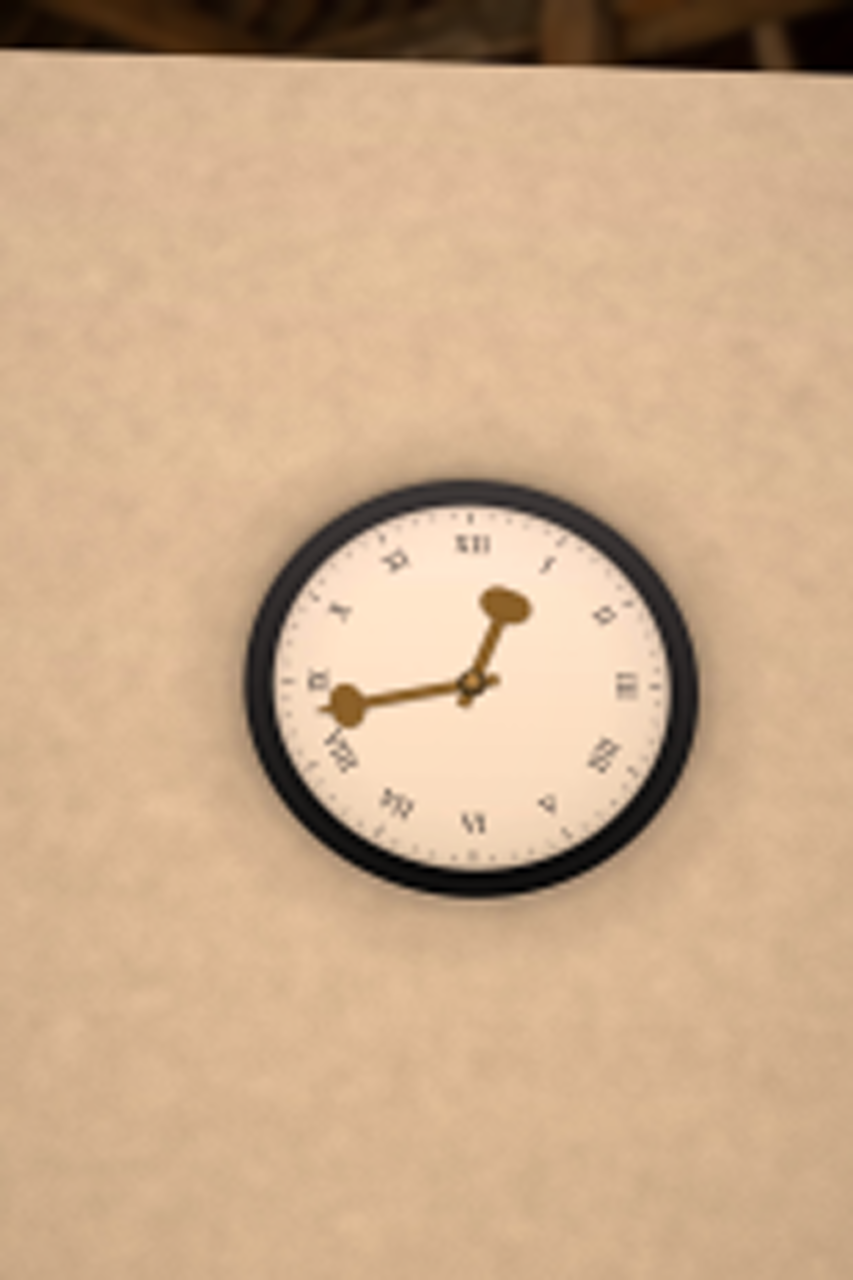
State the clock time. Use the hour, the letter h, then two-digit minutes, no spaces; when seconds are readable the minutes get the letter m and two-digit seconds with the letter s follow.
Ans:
12h43
